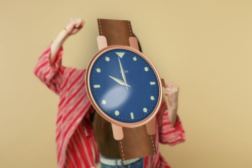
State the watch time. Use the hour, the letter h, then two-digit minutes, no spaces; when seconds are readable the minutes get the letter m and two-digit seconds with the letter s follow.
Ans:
9h59
